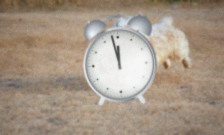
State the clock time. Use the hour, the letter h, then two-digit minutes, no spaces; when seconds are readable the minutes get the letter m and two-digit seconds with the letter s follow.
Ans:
11h58
